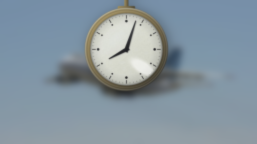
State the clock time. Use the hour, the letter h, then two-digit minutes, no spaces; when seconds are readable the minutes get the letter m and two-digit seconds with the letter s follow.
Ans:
8h03
